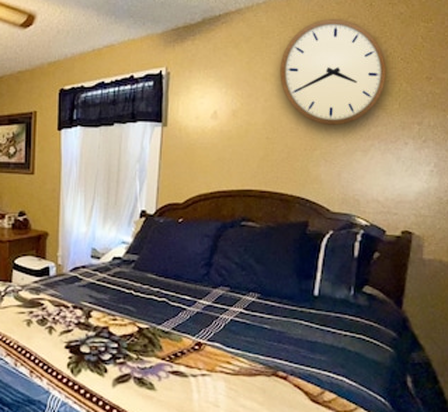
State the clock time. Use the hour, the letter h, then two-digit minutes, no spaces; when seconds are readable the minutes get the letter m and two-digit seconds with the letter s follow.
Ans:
3h40
